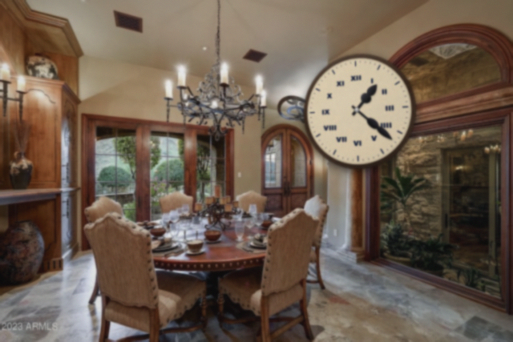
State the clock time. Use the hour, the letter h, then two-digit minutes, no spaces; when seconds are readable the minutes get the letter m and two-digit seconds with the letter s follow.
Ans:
1h22
